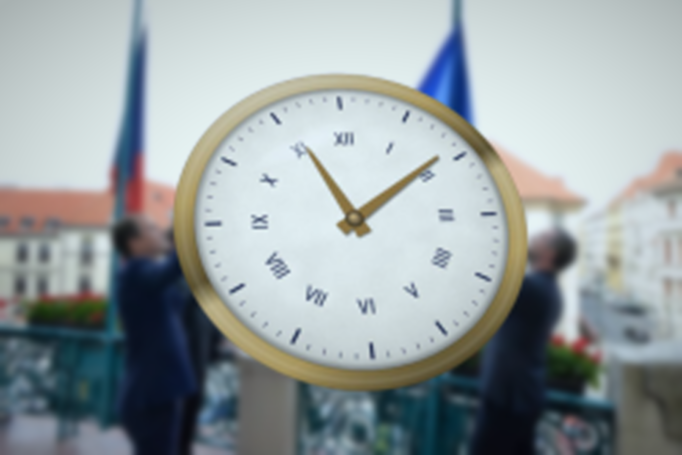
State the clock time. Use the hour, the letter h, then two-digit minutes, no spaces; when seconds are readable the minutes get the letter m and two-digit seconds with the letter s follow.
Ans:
11h09
